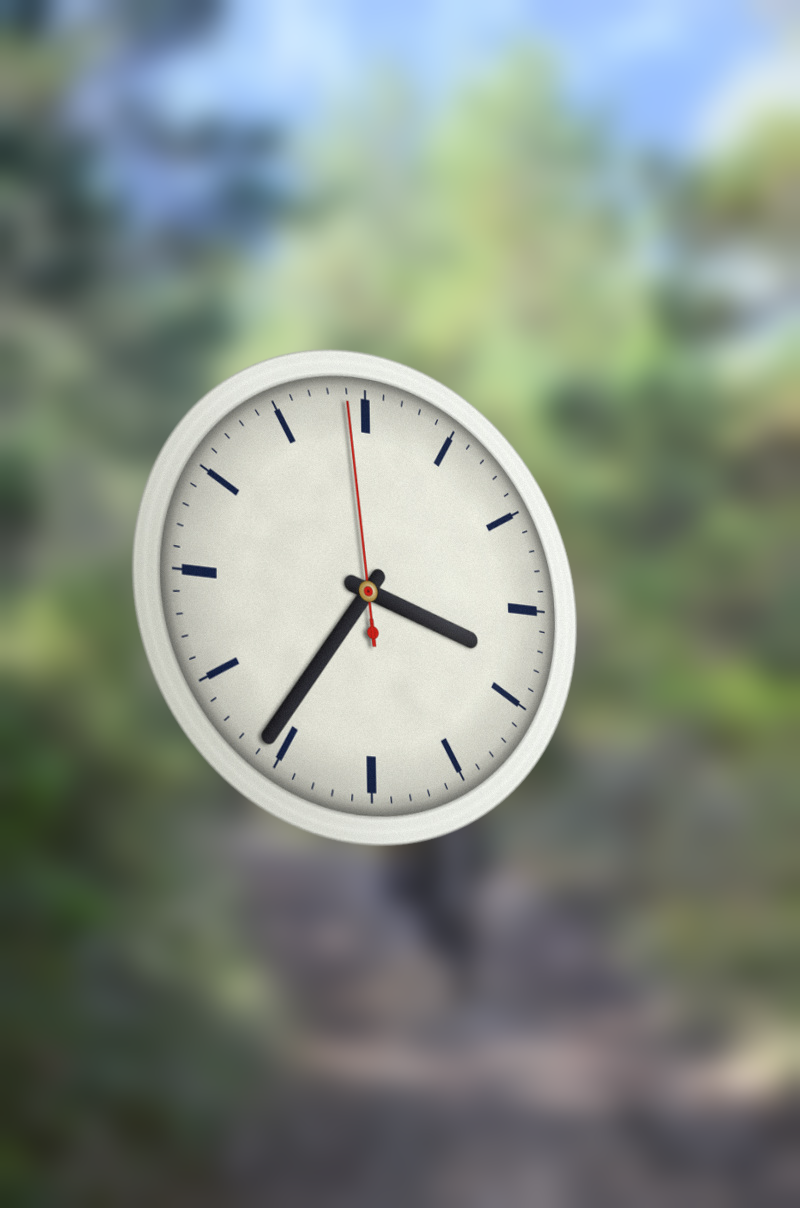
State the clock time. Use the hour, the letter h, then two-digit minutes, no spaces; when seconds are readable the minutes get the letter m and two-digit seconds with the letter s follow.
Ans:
3h35m59s
